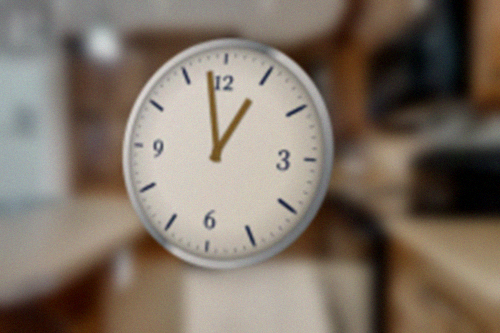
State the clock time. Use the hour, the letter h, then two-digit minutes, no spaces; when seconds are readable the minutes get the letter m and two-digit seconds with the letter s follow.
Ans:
12h58
